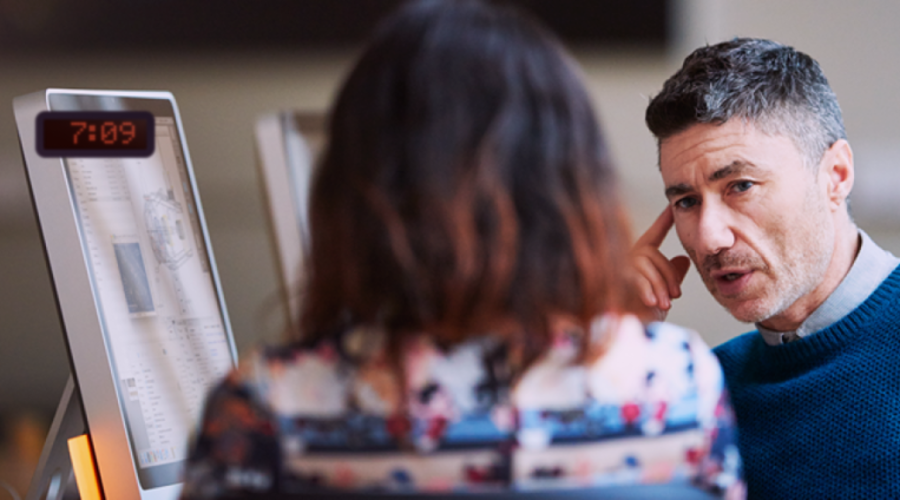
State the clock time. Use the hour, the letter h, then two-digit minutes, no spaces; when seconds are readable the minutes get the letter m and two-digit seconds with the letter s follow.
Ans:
7h09
